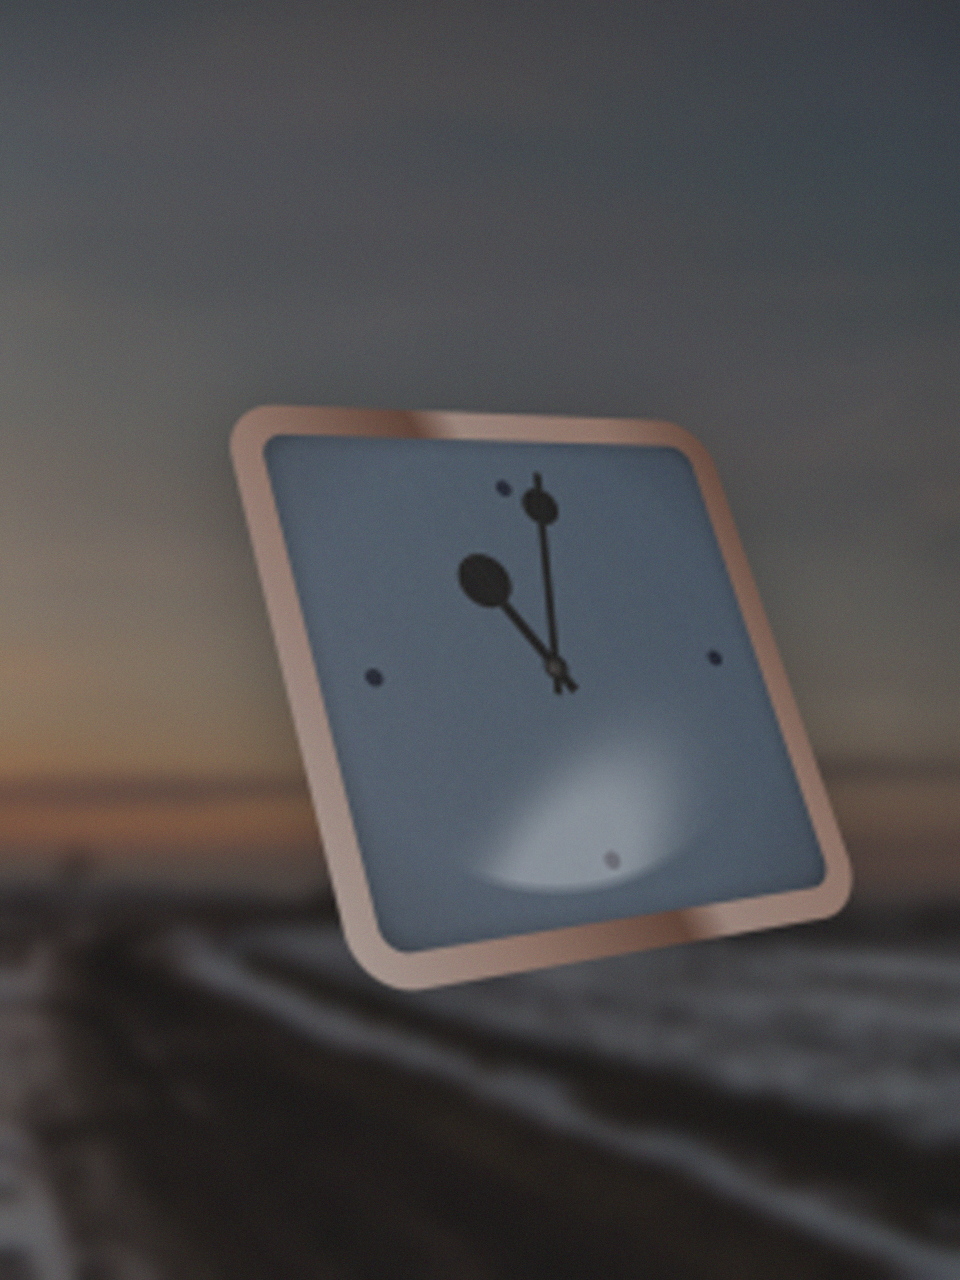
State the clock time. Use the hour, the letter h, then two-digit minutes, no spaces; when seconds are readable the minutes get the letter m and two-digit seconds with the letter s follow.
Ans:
11h02
